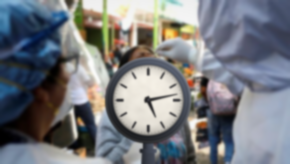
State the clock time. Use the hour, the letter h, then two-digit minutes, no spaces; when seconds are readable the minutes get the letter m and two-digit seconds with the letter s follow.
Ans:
5h13
